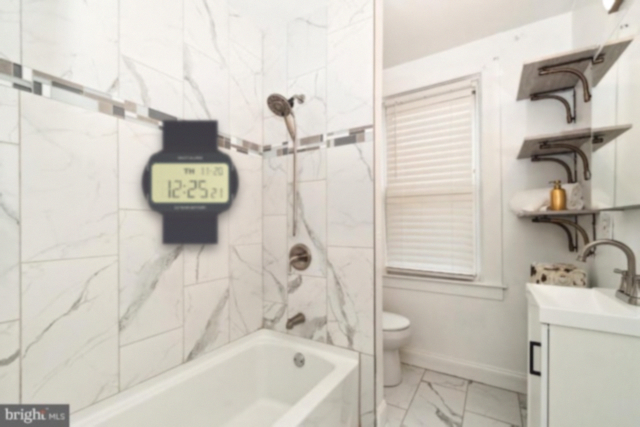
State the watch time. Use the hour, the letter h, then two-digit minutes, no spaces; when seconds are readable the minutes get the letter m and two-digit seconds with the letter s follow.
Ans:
12h25
